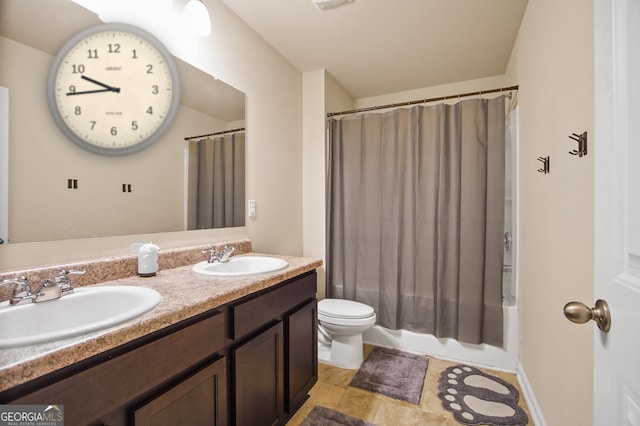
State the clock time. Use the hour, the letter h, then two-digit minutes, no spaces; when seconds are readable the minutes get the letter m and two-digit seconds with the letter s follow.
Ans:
9h44
